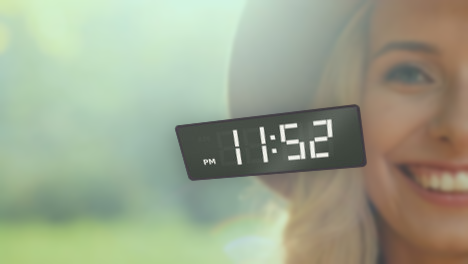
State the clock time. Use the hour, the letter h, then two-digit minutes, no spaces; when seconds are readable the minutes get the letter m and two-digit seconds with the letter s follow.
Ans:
11h52
